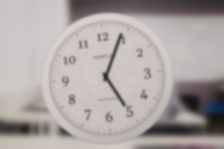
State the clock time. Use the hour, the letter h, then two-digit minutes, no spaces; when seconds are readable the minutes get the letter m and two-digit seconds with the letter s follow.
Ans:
5h04
